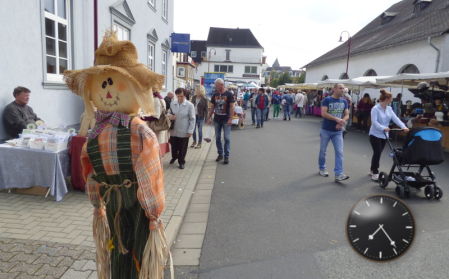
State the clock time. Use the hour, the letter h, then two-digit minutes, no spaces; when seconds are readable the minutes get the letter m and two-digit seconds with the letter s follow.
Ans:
7h24
